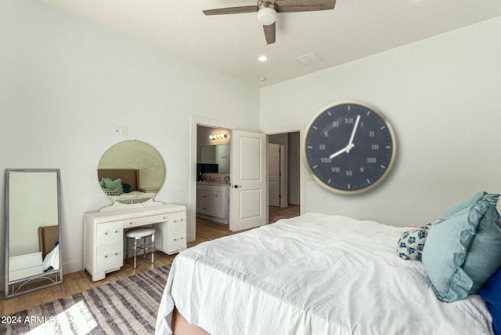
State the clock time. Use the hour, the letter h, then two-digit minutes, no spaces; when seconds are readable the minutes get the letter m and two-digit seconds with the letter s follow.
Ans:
8h03
